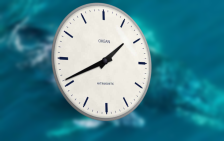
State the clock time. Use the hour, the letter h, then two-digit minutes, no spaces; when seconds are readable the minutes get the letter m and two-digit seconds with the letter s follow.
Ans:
1h41
